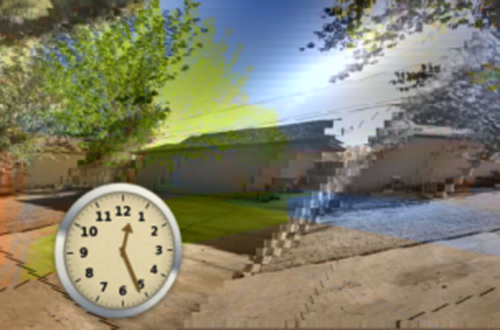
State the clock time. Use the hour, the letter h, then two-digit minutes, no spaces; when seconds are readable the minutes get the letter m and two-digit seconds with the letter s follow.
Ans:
12h26
